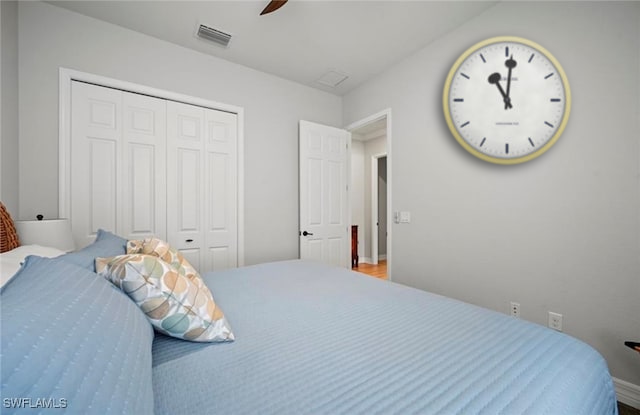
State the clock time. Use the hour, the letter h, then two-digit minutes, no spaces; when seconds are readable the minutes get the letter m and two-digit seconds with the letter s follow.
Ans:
11h01
